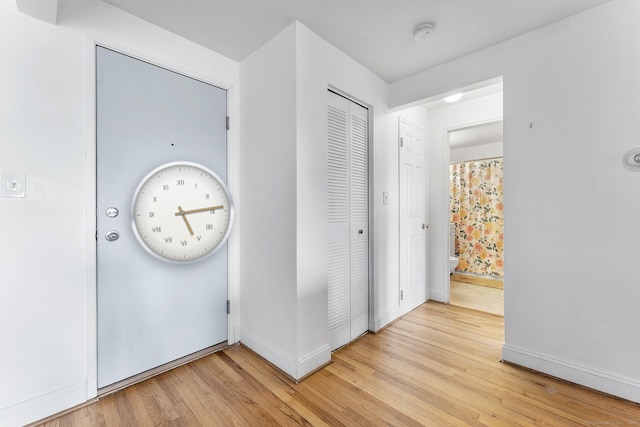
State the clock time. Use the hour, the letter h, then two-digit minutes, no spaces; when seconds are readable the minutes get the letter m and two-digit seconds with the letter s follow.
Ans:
5h14
